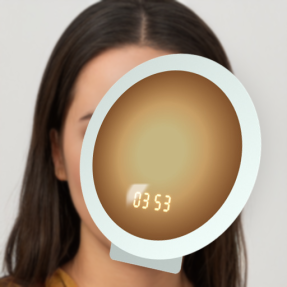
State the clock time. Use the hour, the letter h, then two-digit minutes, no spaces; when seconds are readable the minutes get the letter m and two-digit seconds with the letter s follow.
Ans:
3h53
